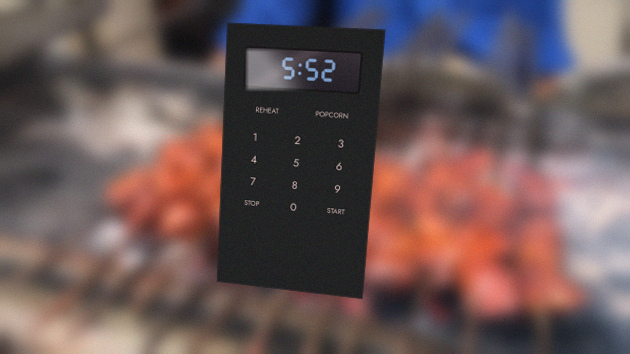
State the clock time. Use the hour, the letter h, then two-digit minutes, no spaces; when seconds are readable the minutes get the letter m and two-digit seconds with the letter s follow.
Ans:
5h52
